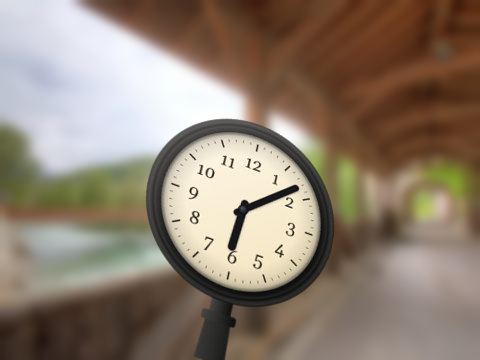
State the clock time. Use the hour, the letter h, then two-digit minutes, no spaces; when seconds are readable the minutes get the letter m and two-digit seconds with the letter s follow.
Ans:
6h08
